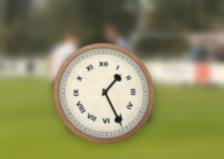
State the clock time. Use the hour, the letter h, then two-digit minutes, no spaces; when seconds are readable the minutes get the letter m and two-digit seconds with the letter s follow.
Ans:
1h26
